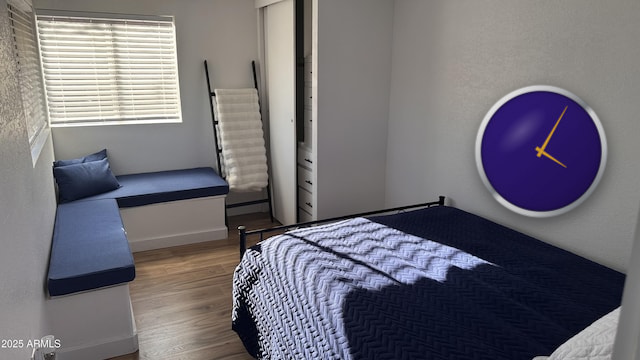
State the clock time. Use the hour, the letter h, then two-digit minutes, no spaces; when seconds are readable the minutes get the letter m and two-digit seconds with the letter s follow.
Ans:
4h05
